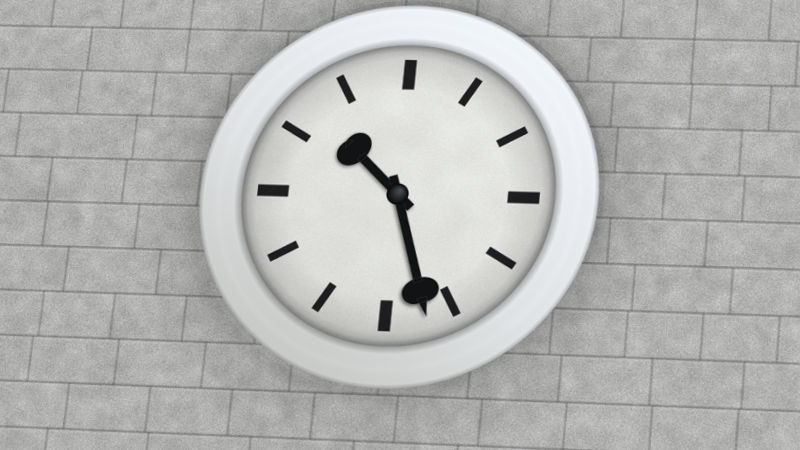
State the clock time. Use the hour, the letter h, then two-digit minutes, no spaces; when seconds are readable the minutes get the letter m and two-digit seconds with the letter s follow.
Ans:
10h27
